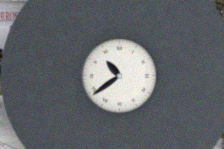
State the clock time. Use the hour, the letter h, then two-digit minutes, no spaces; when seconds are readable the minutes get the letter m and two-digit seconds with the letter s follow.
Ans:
10h39
